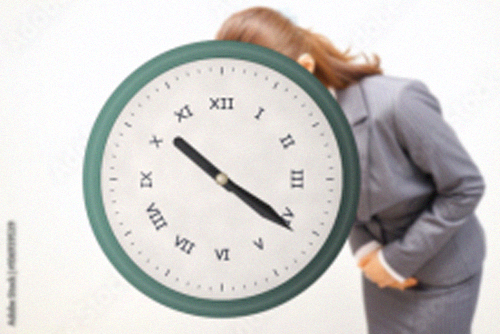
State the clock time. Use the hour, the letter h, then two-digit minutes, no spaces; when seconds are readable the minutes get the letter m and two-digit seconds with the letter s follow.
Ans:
10h21
